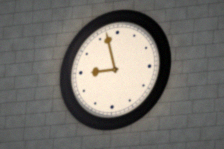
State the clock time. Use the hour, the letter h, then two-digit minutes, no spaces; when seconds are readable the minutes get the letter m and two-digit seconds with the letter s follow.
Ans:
8h57
